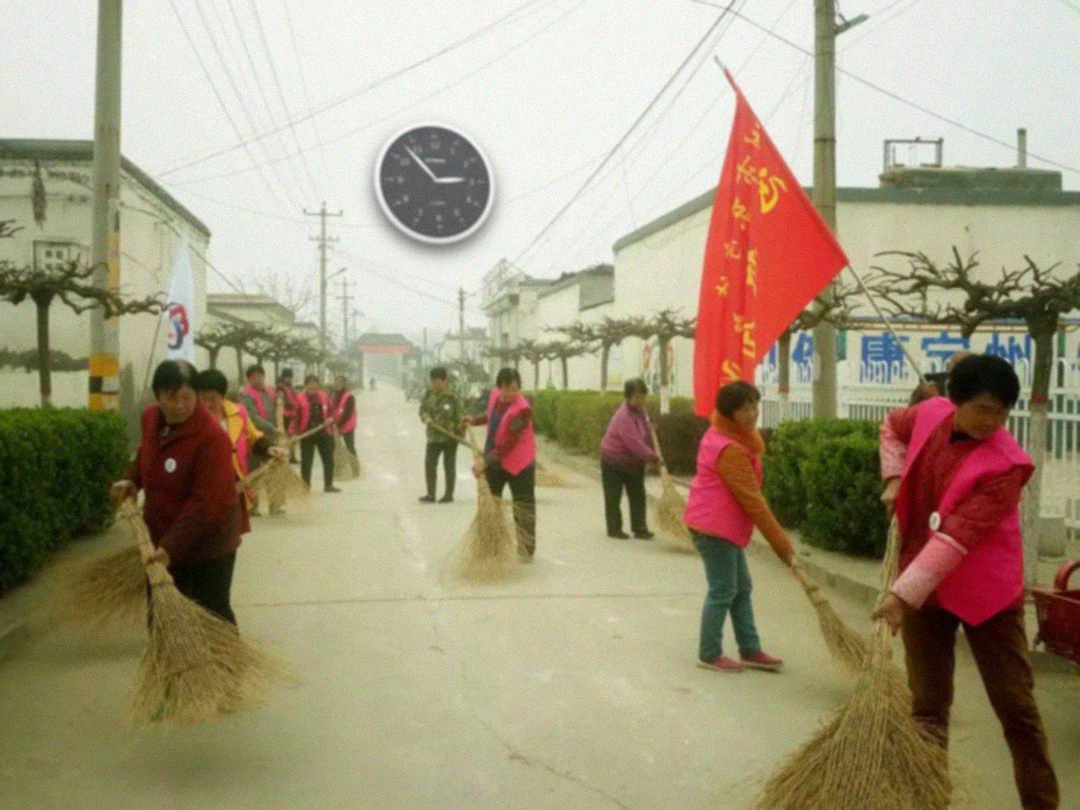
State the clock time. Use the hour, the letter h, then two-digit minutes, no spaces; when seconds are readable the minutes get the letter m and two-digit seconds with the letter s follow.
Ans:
2h53
